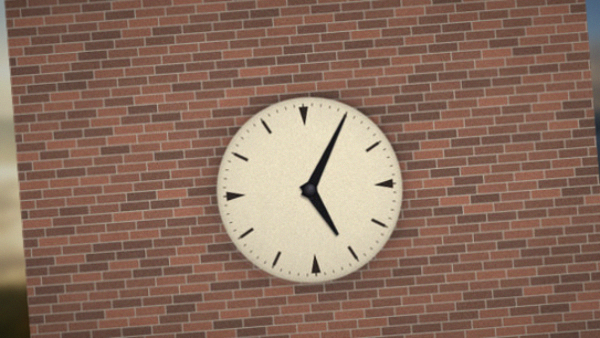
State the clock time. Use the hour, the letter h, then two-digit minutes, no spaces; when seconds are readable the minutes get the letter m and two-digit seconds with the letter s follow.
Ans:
5h05
